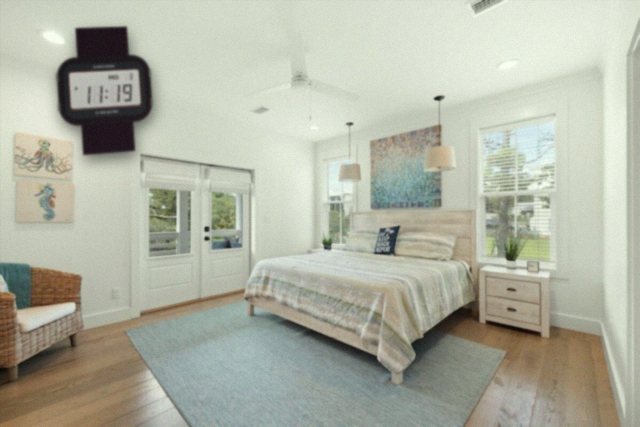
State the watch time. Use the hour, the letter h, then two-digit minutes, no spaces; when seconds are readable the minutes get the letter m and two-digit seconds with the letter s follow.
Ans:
11h19
